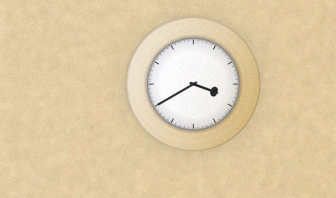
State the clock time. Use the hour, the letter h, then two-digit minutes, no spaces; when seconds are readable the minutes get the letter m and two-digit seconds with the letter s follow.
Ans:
3h40
